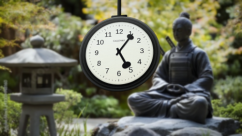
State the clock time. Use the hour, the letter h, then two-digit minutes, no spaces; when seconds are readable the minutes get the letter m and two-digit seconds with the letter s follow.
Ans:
5h06
